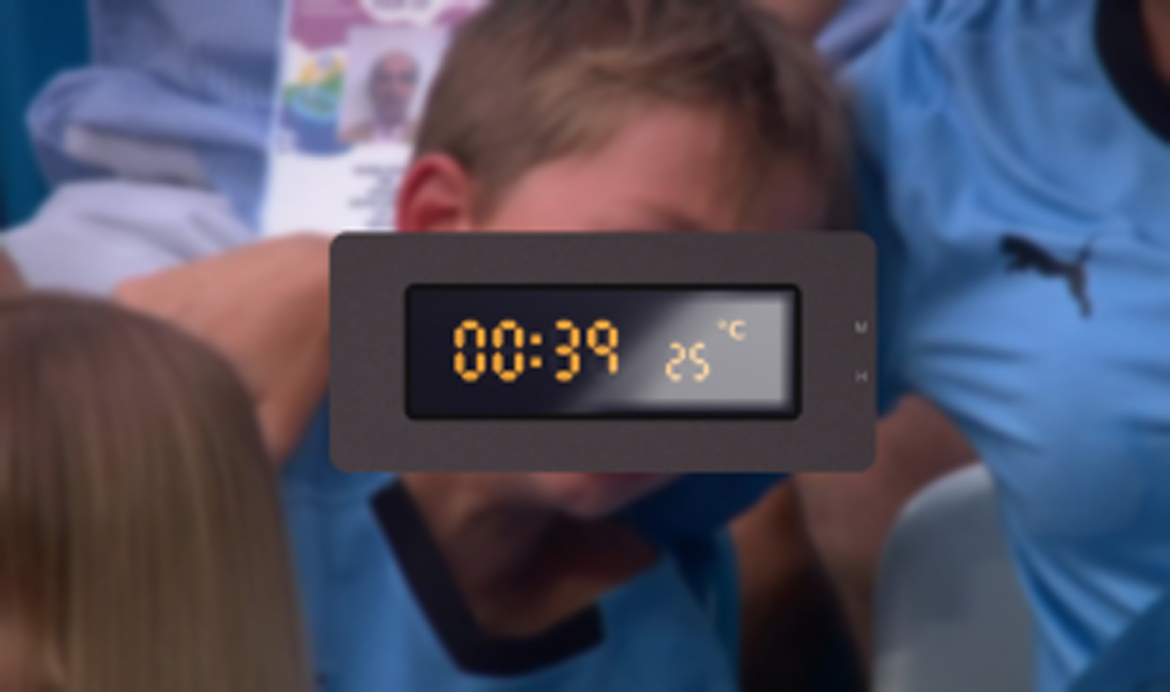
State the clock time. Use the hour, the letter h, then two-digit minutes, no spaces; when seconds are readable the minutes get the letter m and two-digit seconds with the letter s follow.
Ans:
0h39
